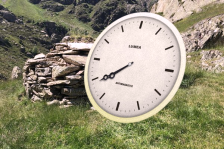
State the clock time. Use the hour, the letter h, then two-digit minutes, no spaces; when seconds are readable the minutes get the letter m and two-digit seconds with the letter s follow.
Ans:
7h39
